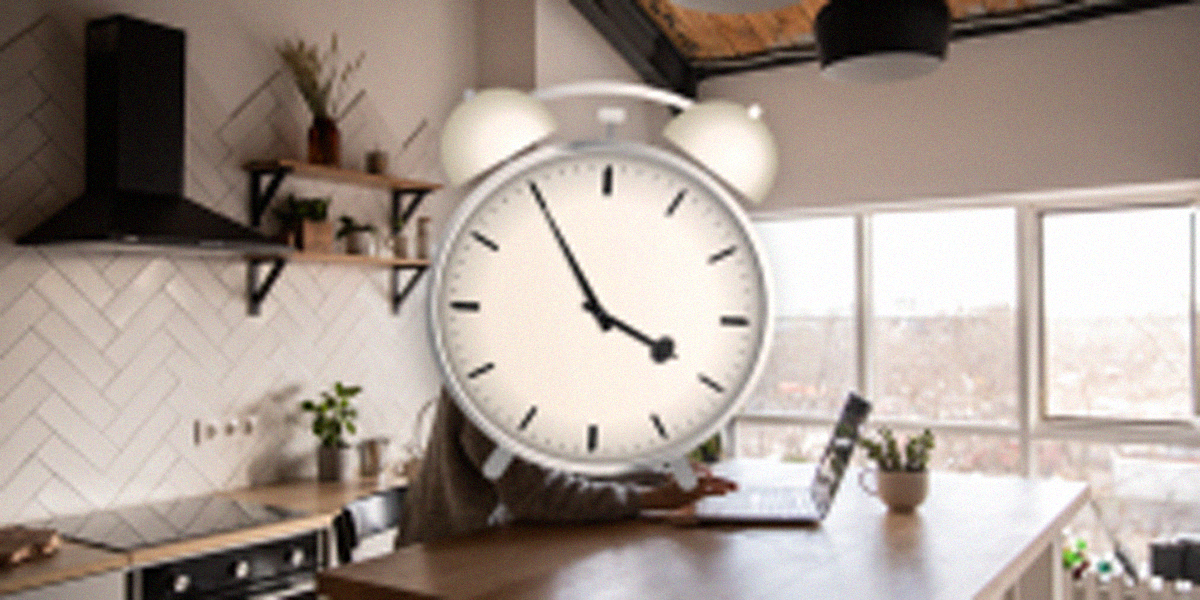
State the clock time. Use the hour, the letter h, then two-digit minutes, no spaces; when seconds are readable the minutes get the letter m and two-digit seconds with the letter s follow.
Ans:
3h55
